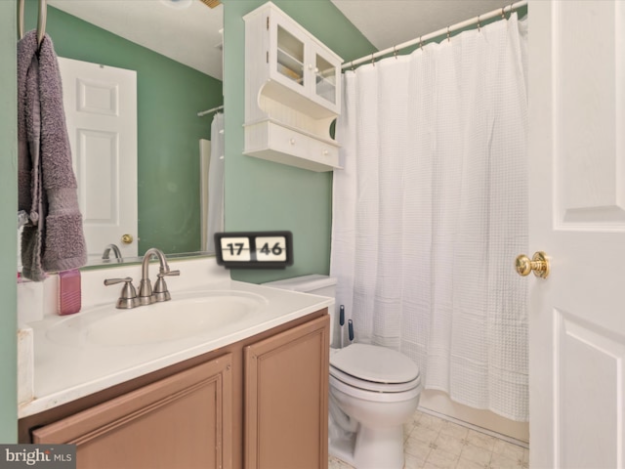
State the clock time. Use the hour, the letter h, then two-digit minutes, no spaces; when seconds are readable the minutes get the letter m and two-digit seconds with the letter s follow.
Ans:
17h46
